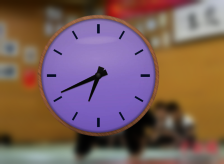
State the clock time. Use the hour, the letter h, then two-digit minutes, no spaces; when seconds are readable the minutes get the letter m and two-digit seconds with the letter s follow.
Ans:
6h41
